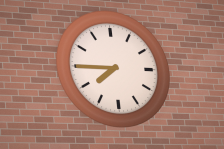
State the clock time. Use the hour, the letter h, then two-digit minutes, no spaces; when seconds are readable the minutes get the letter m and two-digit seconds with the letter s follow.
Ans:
7h45
